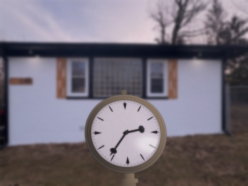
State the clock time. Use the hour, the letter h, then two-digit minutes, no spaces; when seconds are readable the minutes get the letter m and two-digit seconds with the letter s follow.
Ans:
2h36
